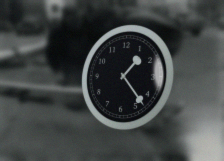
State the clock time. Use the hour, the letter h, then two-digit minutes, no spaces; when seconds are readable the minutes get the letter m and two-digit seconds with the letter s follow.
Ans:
1h23
